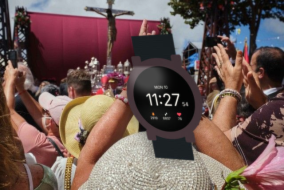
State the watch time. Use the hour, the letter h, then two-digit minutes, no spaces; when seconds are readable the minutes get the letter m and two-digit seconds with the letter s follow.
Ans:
11h27
